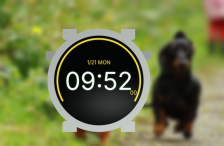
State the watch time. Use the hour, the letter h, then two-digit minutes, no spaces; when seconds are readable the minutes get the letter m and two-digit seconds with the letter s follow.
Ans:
9h52
